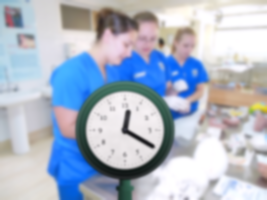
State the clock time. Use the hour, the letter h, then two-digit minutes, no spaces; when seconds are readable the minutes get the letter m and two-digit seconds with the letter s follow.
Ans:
12h20
